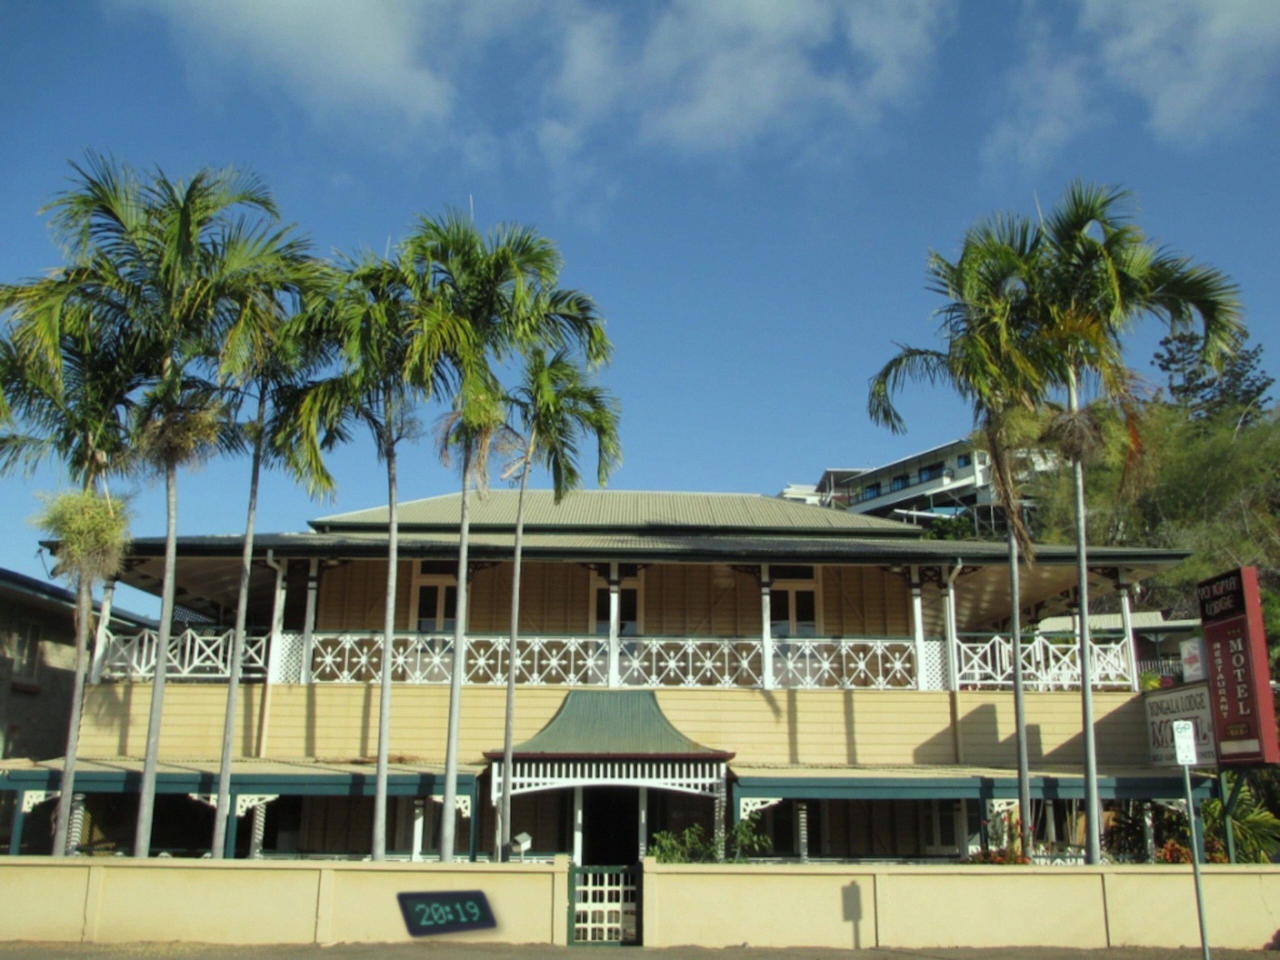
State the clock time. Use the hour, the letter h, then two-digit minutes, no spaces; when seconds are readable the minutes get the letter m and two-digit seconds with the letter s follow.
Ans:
20h19
